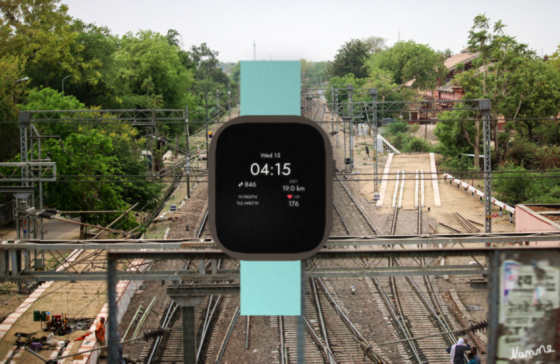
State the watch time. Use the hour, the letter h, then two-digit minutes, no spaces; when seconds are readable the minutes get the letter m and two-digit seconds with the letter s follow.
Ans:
4h15
